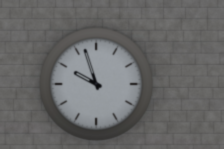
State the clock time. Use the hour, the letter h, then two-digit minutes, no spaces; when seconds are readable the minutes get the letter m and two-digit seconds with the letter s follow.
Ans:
9h57
